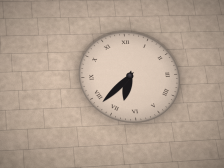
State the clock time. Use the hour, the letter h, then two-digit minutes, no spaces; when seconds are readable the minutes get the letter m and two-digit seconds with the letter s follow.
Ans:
6h38
